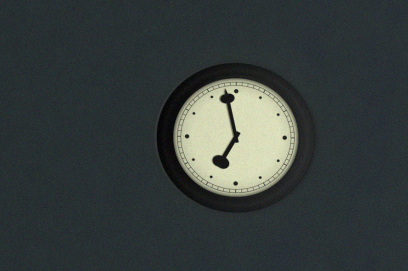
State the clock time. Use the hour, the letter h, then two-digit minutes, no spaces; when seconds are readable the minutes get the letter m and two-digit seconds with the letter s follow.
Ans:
6h58
